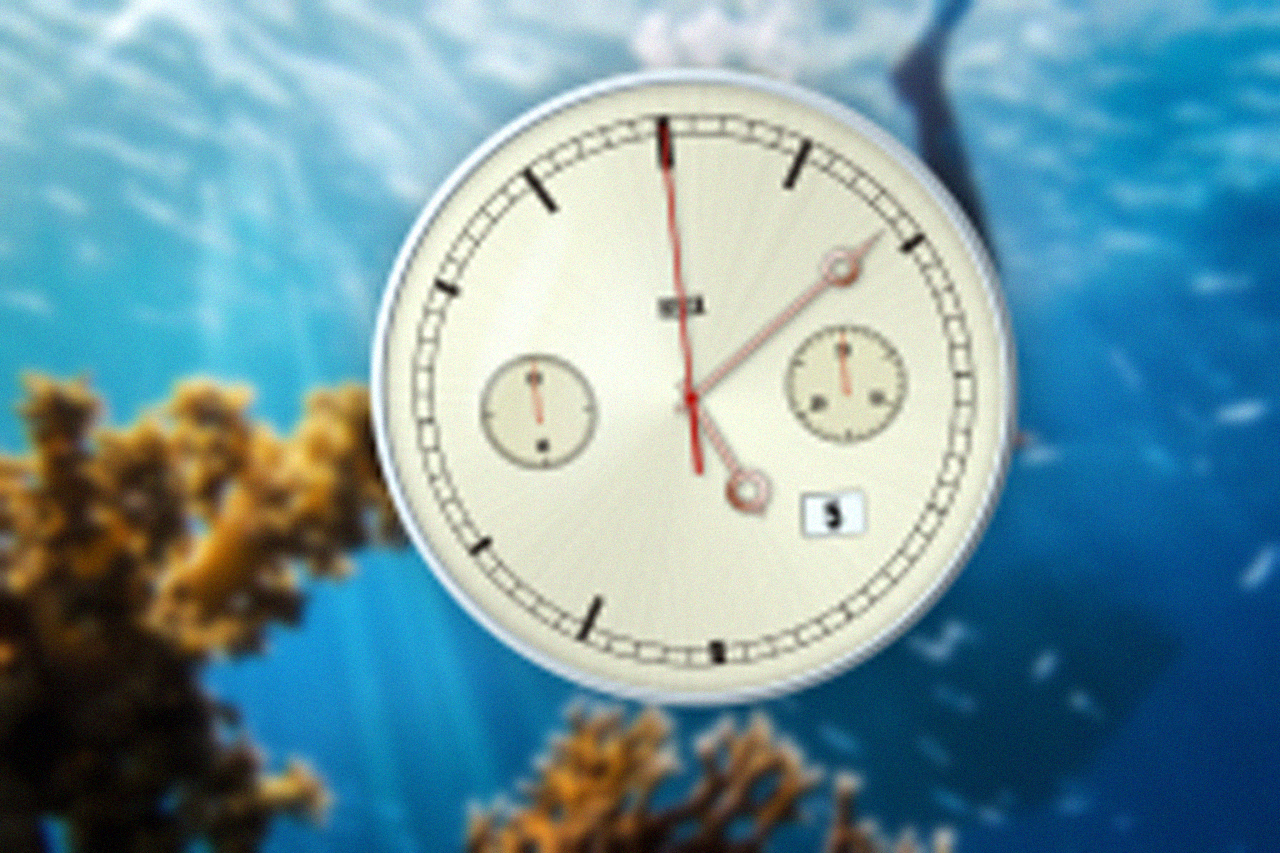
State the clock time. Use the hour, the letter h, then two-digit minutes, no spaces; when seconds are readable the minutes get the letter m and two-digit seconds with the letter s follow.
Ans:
5h09
